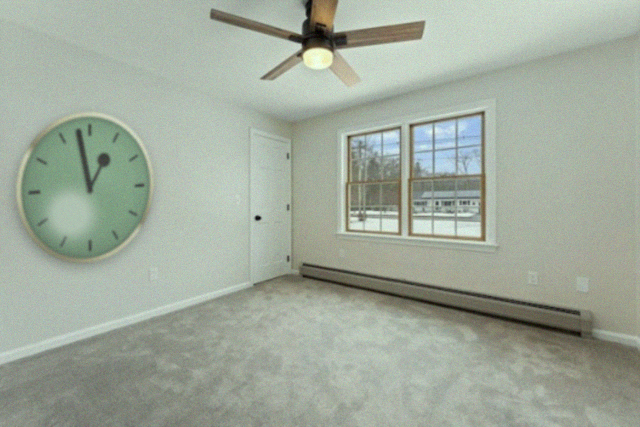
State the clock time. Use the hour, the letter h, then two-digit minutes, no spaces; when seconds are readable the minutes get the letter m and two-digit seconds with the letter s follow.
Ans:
12h58
